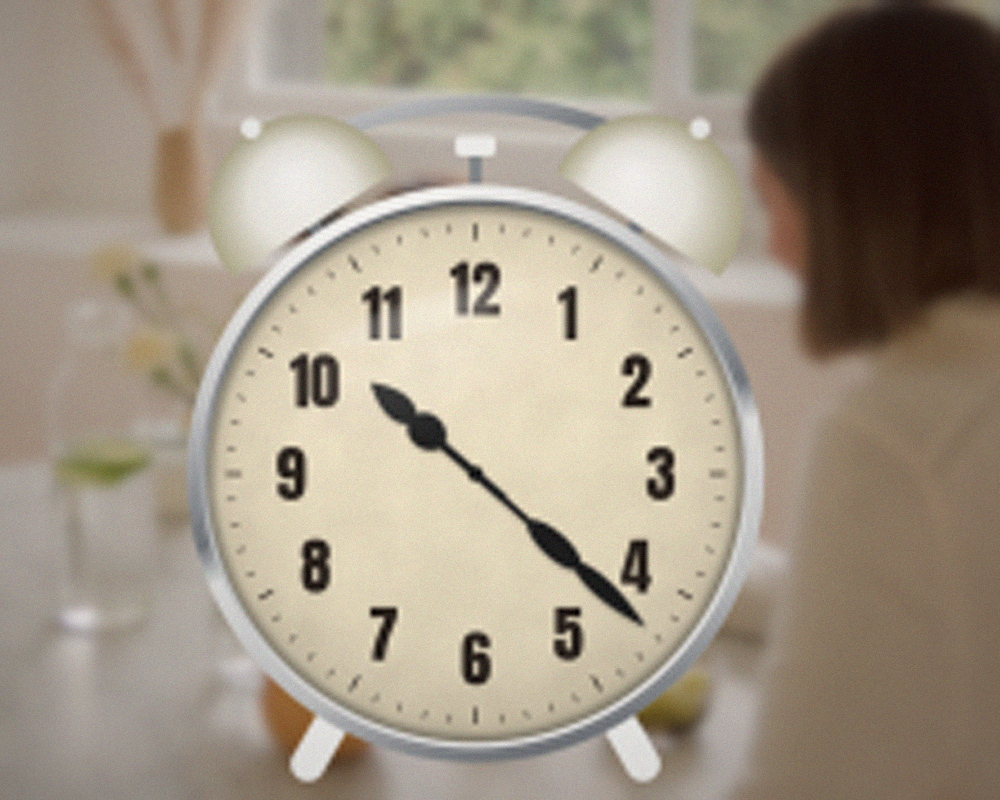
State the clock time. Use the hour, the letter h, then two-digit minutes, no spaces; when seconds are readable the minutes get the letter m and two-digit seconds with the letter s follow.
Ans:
10h22
